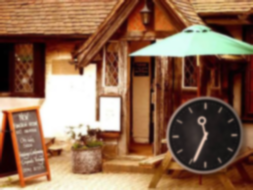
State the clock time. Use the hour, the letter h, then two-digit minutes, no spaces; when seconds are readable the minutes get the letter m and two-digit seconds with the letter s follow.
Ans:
11h34
